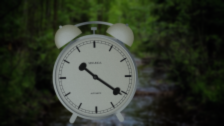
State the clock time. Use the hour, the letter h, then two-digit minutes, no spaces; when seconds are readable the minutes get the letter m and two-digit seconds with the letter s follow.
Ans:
10h21
